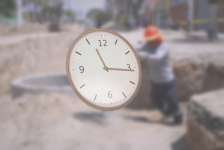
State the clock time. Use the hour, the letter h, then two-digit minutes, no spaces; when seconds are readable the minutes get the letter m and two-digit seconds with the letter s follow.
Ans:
11h16
